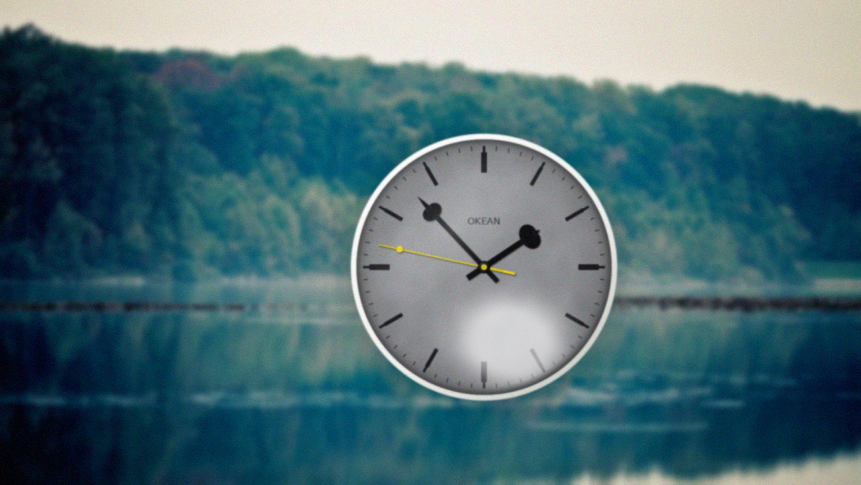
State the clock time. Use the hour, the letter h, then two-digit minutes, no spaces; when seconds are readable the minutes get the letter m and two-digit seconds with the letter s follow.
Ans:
1h52m47s
